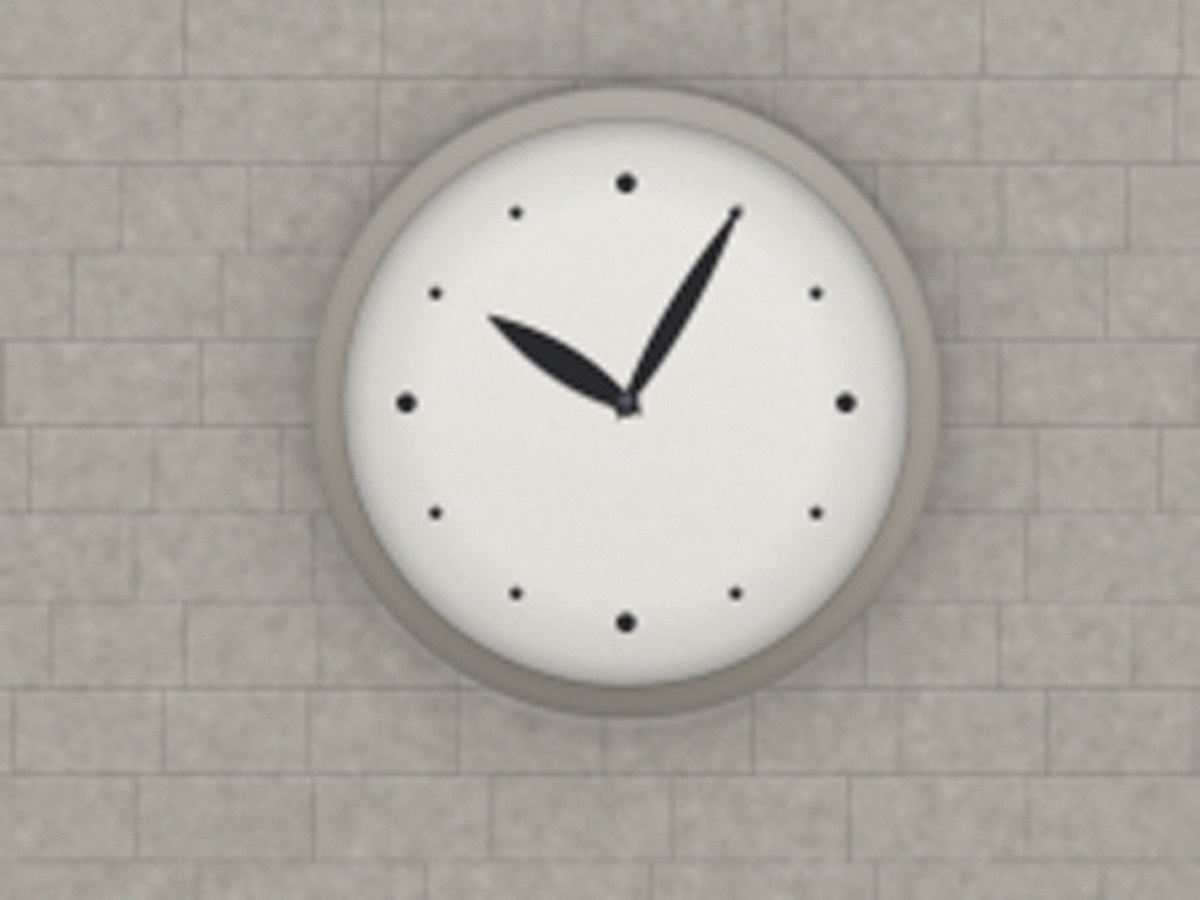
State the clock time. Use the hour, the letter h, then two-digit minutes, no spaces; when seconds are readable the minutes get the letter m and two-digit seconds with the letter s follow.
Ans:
10h05
